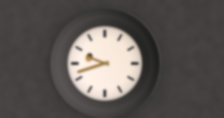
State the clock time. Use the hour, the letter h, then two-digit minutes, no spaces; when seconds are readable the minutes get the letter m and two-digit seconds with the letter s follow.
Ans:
9h42
